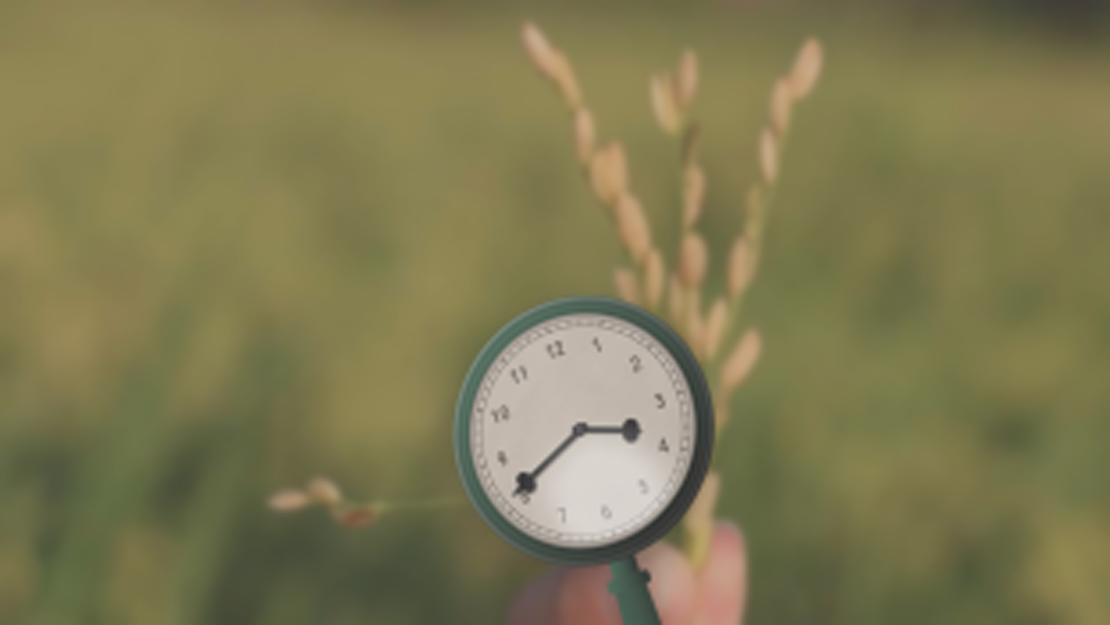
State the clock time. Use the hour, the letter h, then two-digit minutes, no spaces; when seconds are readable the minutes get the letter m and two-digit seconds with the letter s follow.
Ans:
3h41
